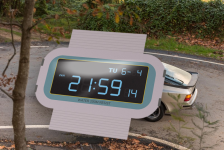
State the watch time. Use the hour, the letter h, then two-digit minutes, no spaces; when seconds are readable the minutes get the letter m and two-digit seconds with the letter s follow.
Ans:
21h59m14s
